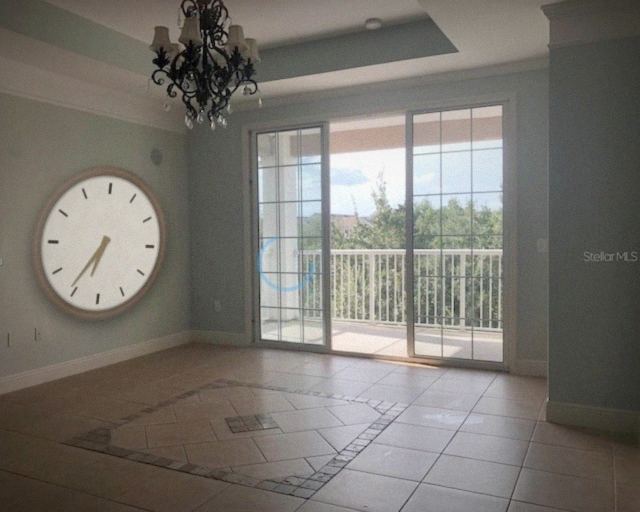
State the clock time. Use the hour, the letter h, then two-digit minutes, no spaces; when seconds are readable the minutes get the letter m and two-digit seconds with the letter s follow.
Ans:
6h36
